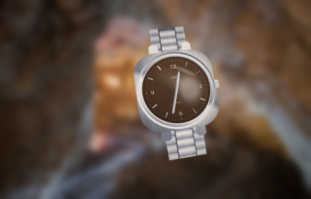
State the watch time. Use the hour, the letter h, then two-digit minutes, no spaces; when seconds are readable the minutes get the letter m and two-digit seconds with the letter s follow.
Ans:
12h33
